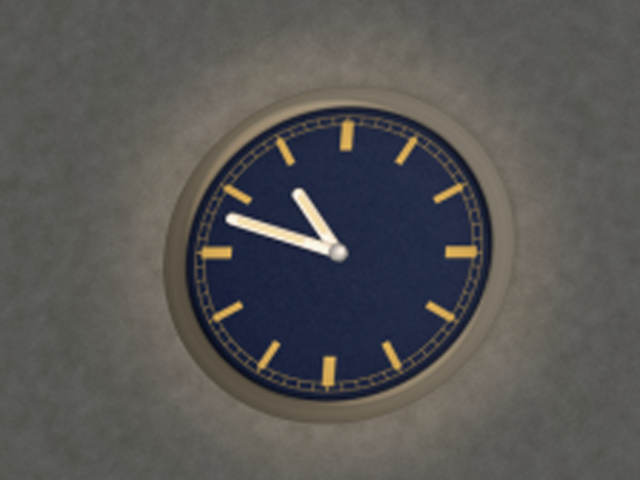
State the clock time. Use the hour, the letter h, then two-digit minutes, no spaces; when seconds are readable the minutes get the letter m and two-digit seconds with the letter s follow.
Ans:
10h48
